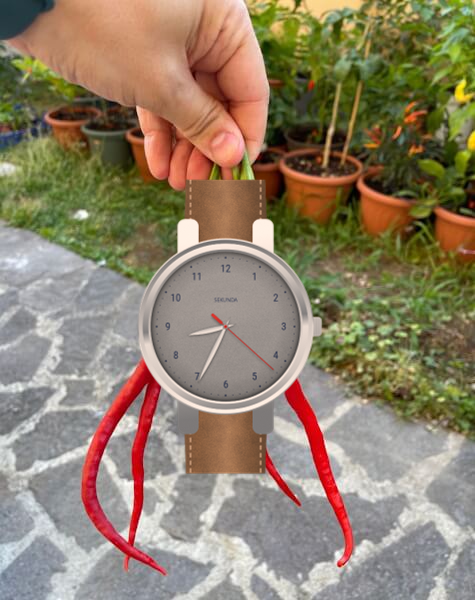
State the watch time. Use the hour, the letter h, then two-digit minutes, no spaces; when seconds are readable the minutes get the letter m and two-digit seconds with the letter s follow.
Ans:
8h34m22s
